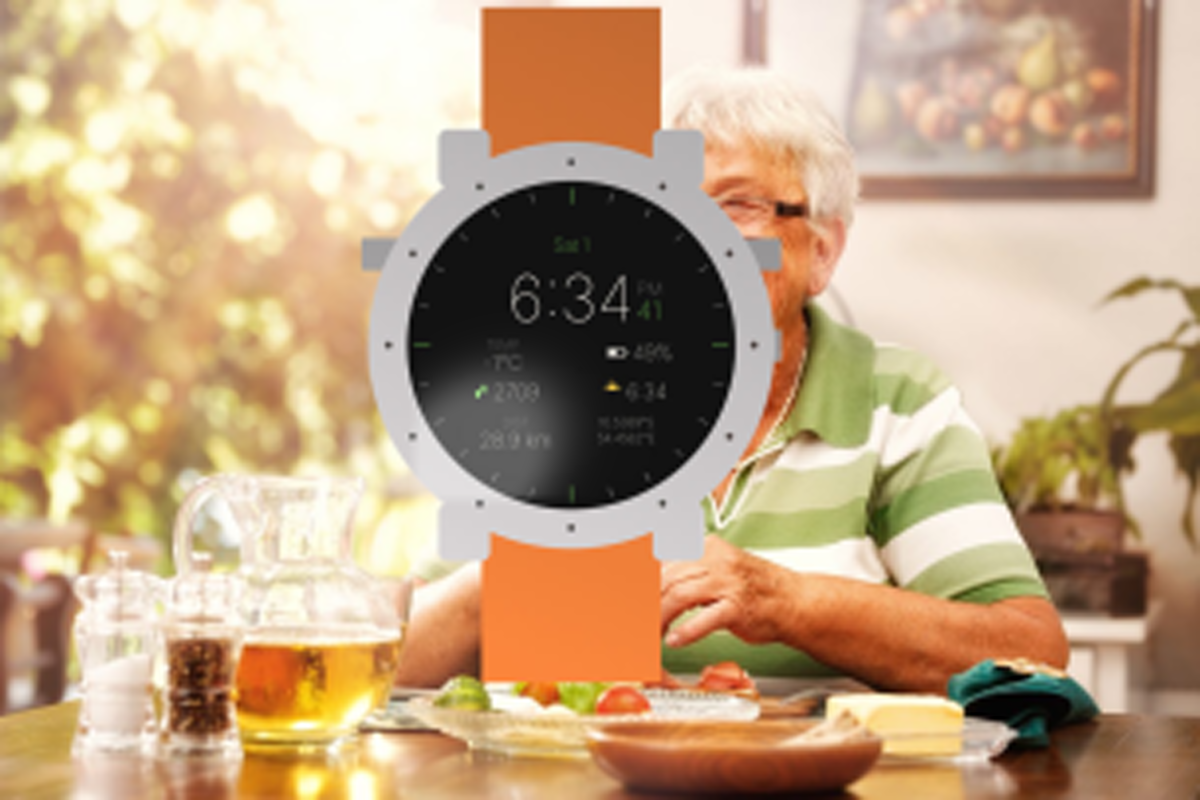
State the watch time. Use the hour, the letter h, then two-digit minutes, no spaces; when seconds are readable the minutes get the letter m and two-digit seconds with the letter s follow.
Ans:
6h34
